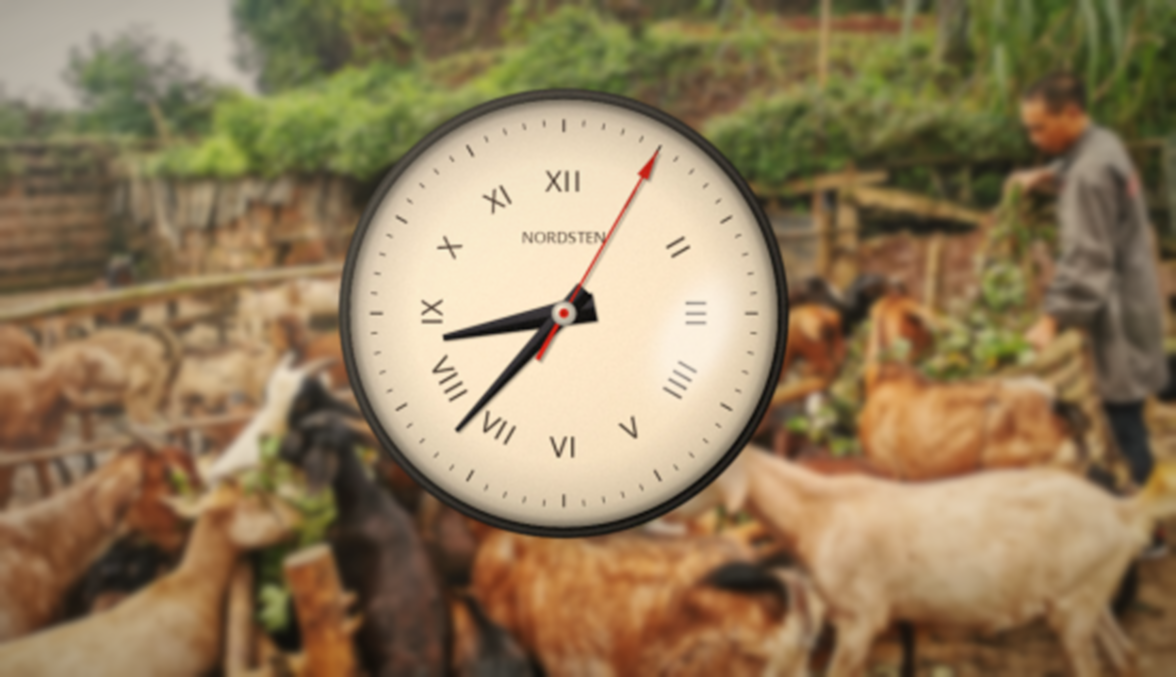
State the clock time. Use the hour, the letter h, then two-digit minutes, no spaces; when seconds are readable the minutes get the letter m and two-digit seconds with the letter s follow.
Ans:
8h37m05s
